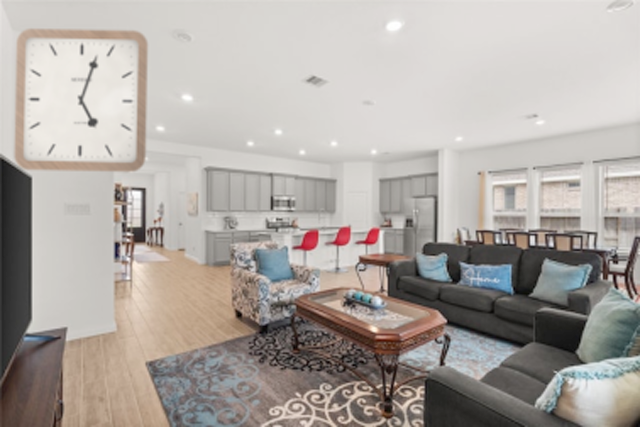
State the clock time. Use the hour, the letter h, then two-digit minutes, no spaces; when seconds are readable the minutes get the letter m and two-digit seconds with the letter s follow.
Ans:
5h03
